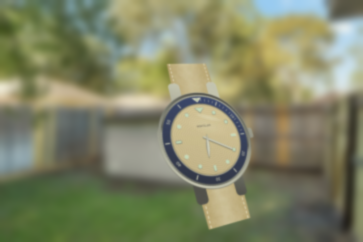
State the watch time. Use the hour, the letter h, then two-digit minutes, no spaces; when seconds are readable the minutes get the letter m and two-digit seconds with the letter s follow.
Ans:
6h20
